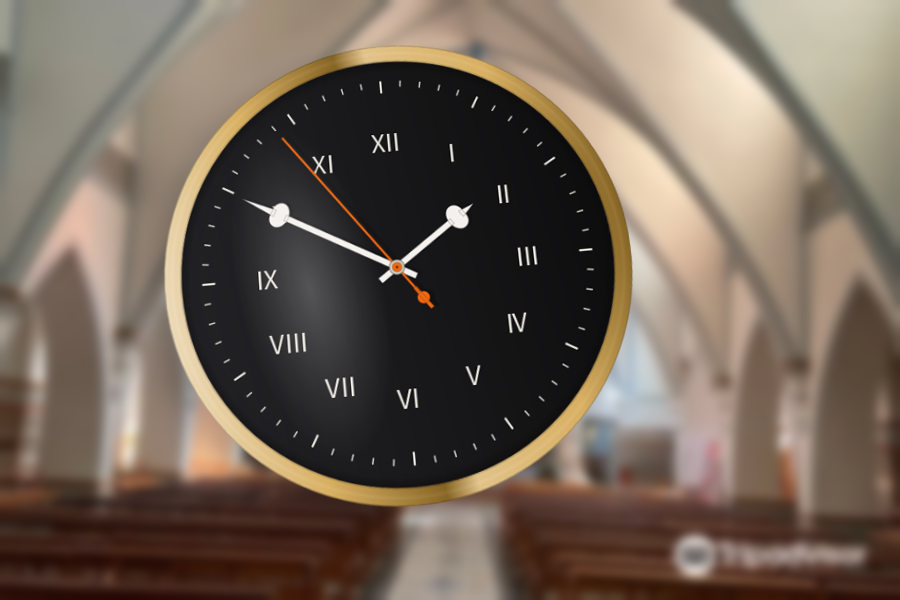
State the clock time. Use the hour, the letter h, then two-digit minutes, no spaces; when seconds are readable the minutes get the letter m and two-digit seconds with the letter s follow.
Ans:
1h49m54s
